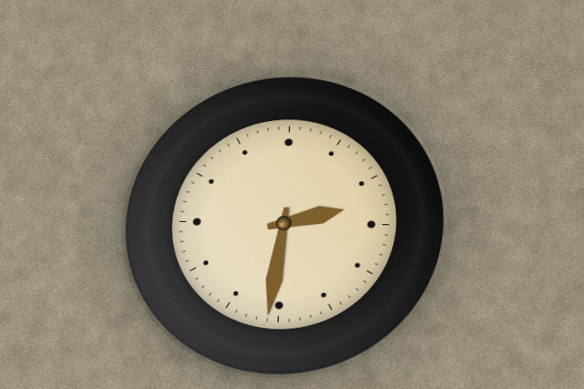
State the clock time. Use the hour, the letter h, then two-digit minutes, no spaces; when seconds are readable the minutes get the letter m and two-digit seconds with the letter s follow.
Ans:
2h31
